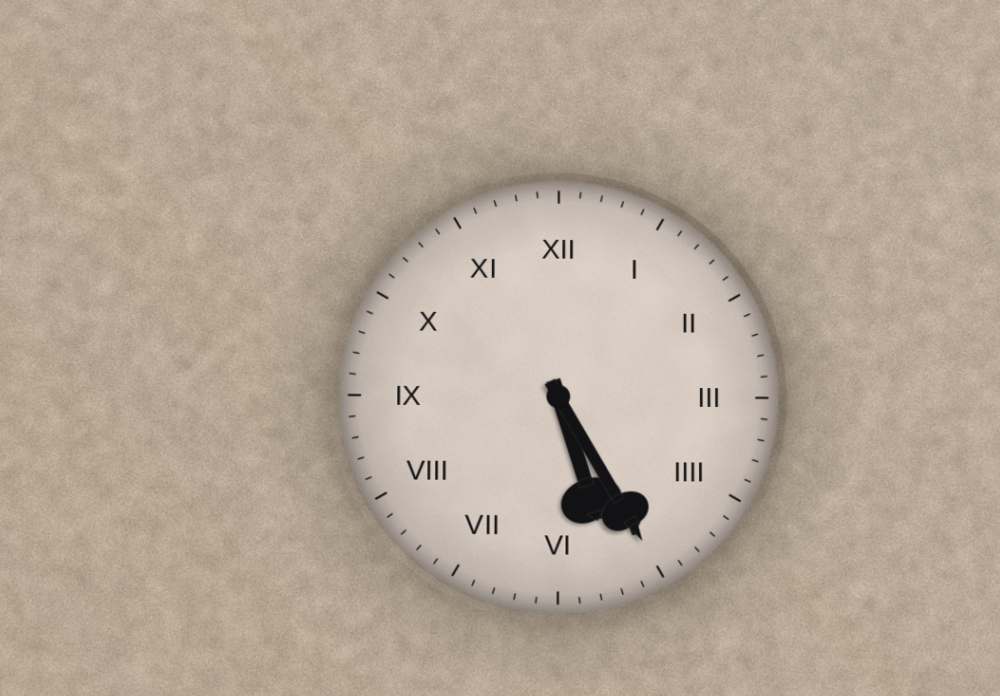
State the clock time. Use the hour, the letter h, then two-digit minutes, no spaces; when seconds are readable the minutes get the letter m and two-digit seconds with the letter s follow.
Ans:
5h25
